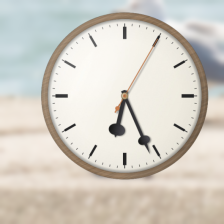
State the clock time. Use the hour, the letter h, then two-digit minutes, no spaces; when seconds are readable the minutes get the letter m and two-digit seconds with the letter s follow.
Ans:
6h26m05s
